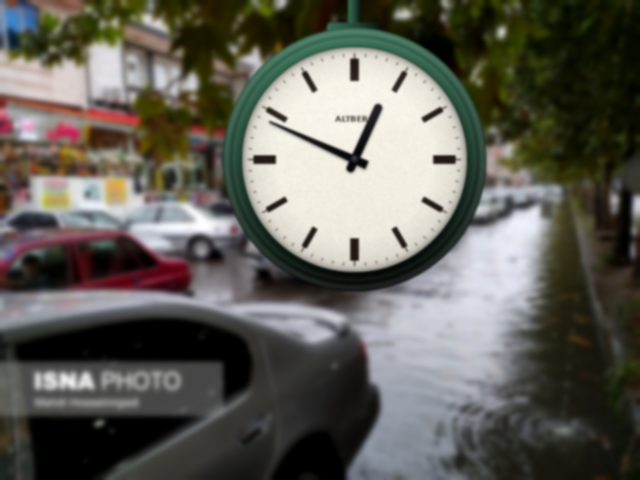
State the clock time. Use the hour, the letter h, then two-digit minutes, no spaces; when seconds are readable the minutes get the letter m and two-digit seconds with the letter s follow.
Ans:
12h49
